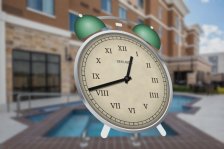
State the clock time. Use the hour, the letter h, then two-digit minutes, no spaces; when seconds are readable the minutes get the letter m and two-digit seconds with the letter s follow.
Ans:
12h42
